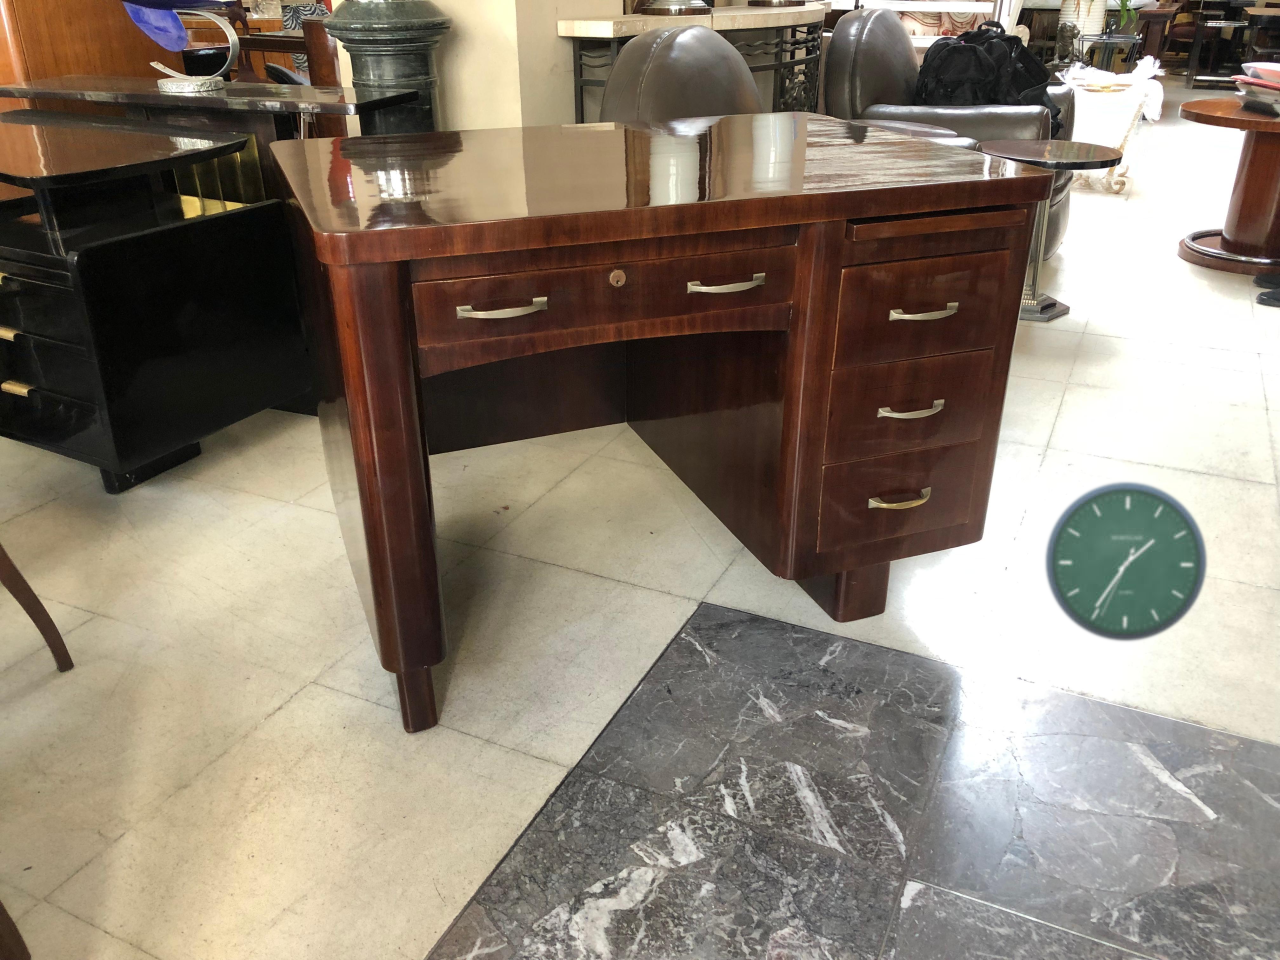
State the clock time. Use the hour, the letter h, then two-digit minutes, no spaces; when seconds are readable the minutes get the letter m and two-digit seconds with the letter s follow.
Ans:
1h35m34s
